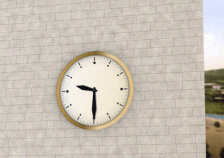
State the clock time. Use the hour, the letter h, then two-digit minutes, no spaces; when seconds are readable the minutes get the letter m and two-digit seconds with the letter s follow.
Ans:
9h30
